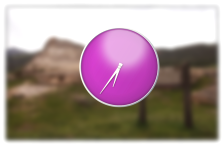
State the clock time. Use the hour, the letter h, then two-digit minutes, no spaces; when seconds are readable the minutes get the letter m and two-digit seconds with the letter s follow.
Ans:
6h36
